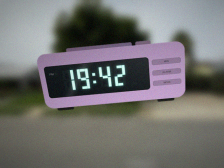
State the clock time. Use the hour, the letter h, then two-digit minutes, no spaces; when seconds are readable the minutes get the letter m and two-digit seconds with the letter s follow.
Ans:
19h42
